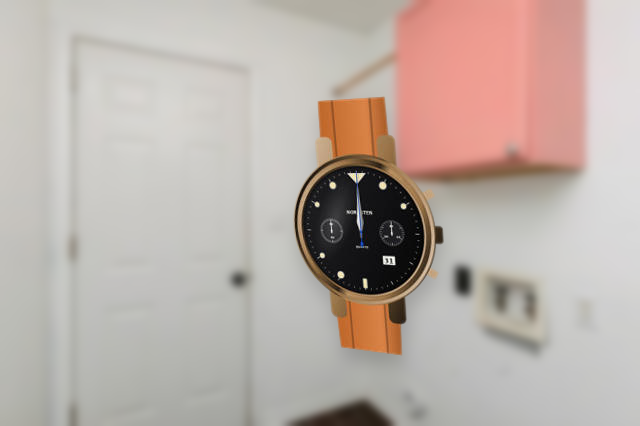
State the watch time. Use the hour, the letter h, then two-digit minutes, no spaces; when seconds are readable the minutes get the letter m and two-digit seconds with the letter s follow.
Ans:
12h00
